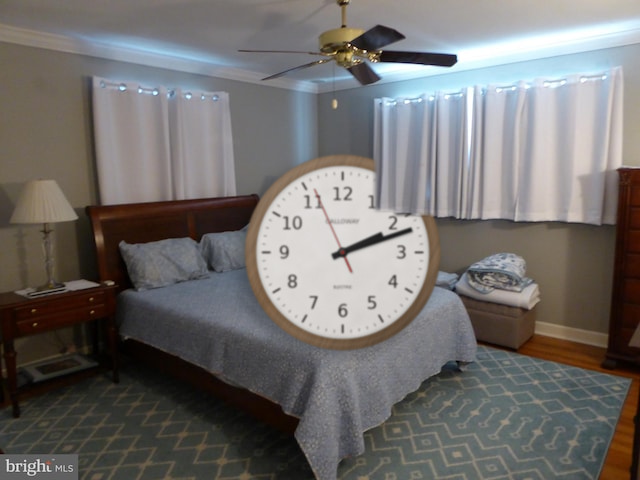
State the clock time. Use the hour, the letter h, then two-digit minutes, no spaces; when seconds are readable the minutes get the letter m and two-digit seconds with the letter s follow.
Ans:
2h11m56s
